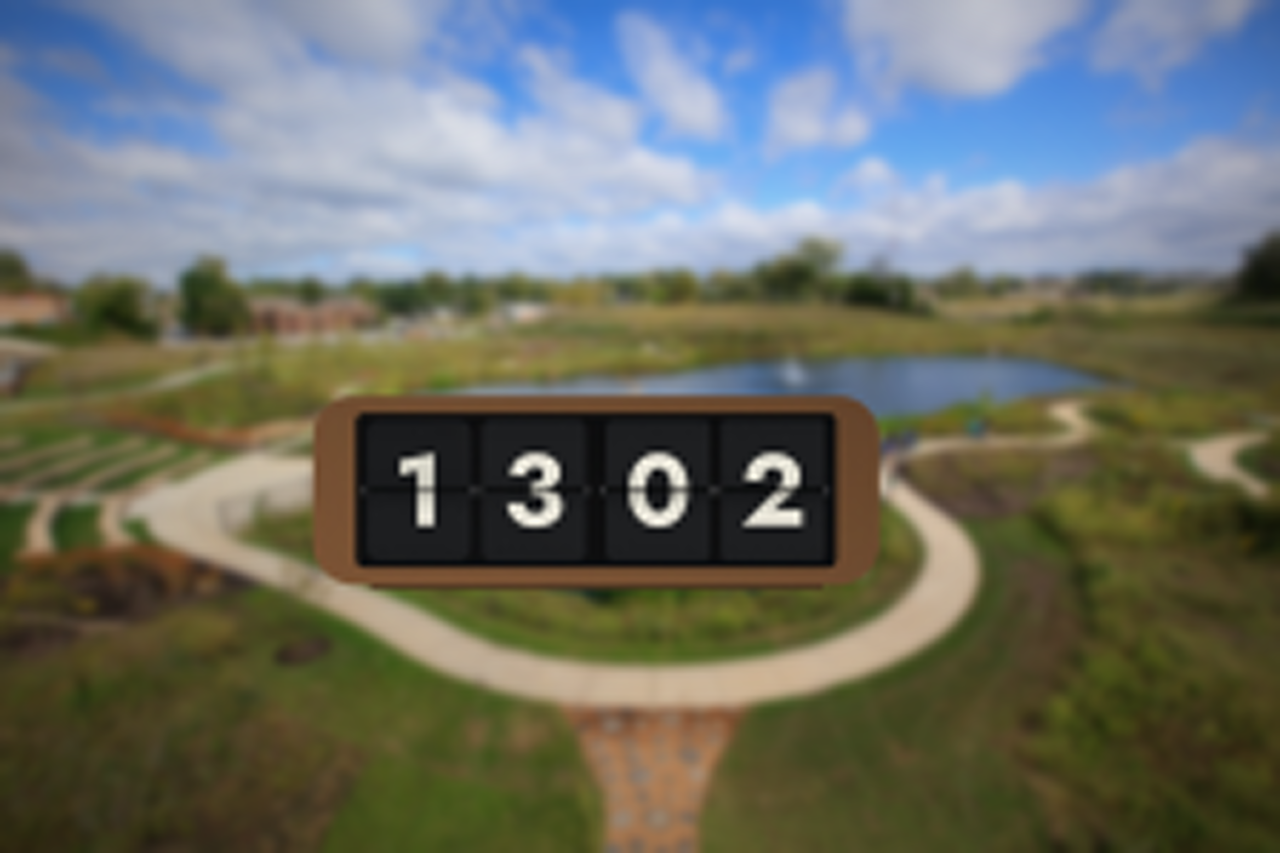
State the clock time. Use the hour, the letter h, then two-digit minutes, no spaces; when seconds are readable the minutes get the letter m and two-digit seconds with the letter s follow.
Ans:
13h02
